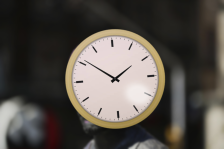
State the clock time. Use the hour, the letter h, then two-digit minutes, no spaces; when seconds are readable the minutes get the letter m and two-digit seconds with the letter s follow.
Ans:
1h51
